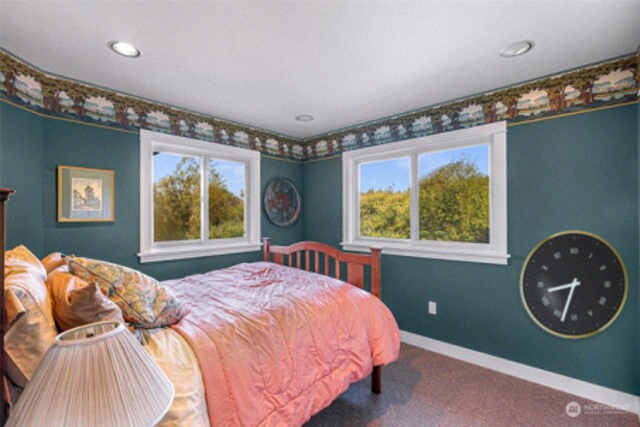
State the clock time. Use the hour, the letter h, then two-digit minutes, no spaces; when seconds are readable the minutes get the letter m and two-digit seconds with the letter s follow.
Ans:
8h33
